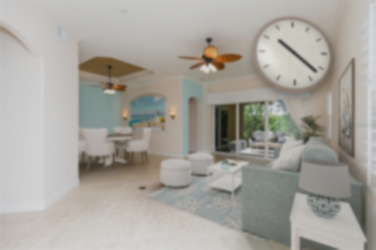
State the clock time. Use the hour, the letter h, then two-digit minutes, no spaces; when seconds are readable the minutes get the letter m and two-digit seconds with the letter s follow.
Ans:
10h22
